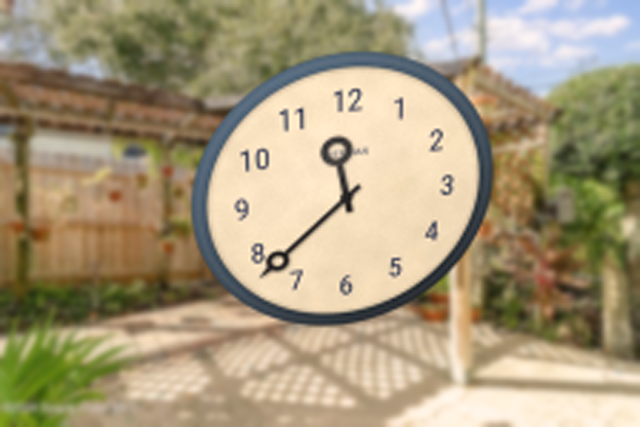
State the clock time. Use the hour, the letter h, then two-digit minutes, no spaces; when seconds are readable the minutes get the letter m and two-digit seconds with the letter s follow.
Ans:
11h38
